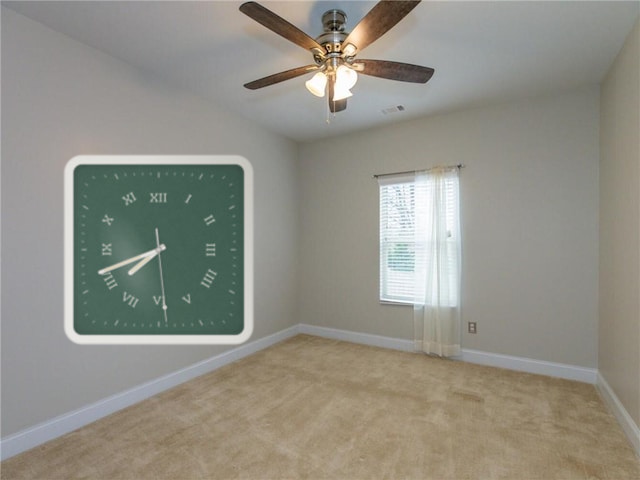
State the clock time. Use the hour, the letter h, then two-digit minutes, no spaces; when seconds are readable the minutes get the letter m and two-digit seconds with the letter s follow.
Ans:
7h41m29s
